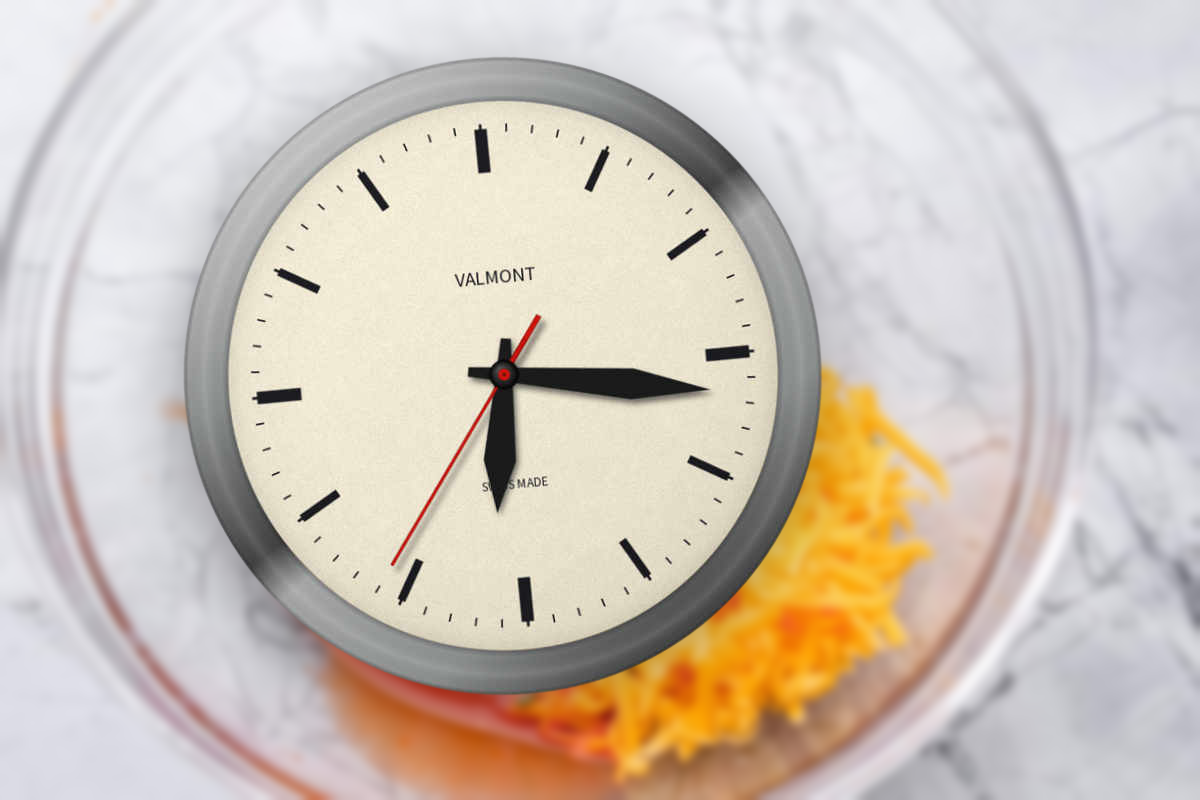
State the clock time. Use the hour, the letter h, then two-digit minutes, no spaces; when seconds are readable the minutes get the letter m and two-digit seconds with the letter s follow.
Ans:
6h16m36s
